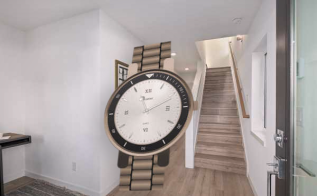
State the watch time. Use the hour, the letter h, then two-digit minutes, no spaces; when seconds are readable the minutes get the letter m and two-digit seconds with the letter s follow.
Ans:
11h11
